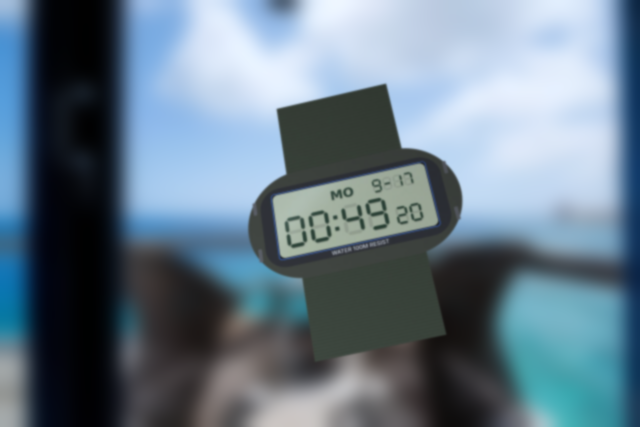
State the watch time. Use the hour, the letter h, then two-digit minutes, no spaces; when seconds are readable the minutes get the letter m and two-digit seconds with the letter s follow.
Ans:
0h49m20s
